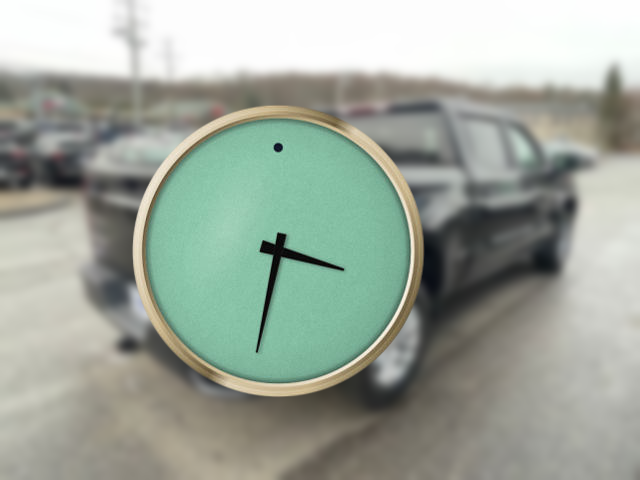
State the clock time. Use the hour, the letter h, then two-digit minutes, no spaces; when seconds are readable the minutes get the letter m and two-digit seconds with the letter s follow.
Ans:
3h32
